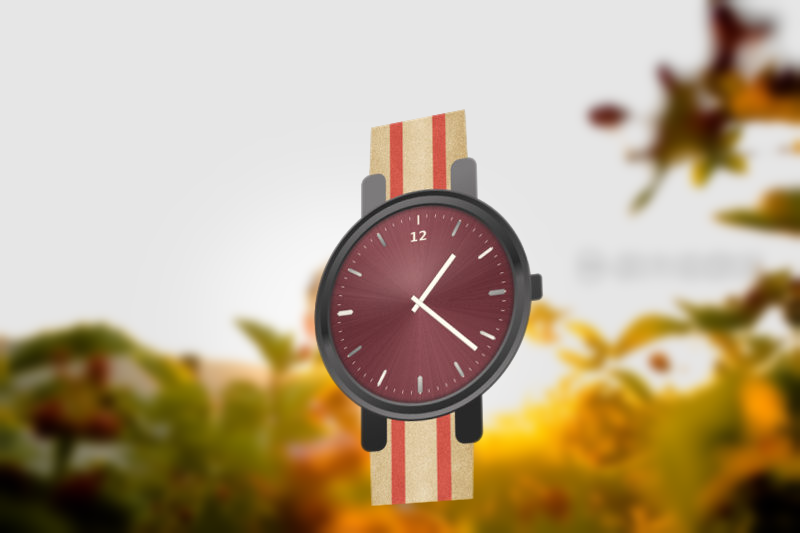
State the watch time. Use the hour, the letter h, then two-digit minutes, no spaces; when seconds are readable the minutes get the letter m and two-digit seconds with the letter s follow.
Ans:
1h22
